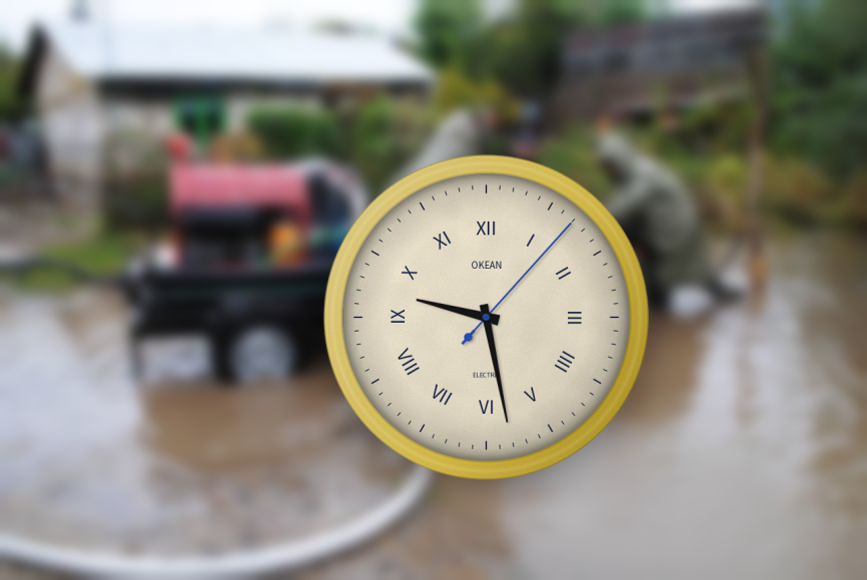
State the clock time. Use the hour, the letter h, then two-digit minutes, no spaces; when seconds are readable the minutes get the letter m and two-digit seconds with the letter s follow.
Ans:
9h28m07s
